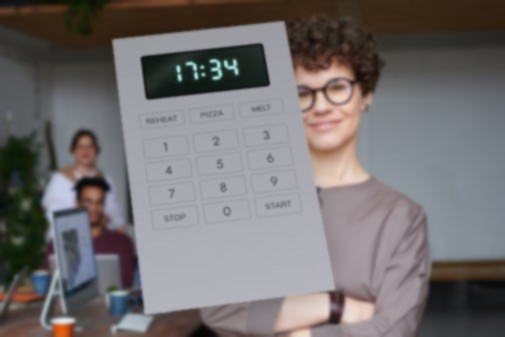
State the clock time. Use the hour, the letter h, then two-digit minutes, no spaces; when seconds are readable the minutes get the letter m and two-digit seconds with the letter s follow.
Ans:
17h34
